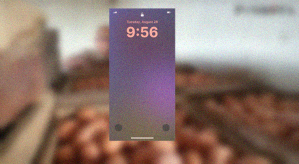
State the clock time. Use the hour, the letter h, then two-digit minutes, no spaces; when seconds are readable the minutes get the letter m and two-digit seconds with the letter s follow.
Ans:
9h56
